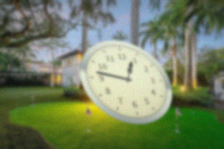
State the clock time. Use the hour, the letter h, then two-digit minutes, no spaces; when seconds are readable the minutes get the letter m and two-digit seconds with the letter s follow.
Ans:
12h47
